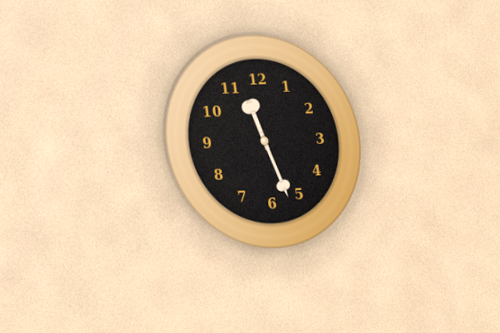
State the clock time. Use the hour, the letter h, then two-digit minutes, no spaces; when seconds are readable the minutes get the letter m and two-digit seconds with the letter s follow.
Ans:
11h27
